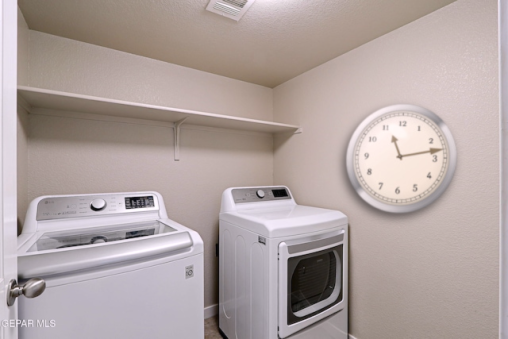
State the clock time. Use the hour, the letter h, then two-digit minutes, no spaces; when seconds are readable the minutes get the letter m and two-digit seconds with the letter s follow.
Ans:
11h13
